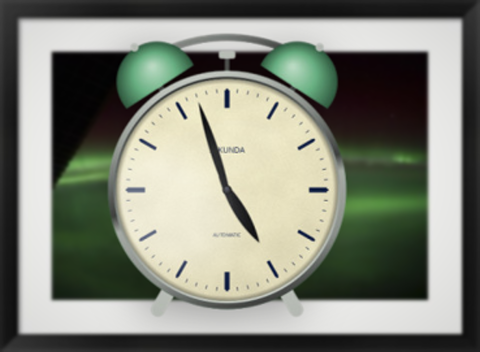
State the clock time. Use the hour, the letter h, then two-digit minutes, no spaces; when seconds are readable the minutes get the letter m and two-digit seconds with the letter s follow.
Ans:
4h57
